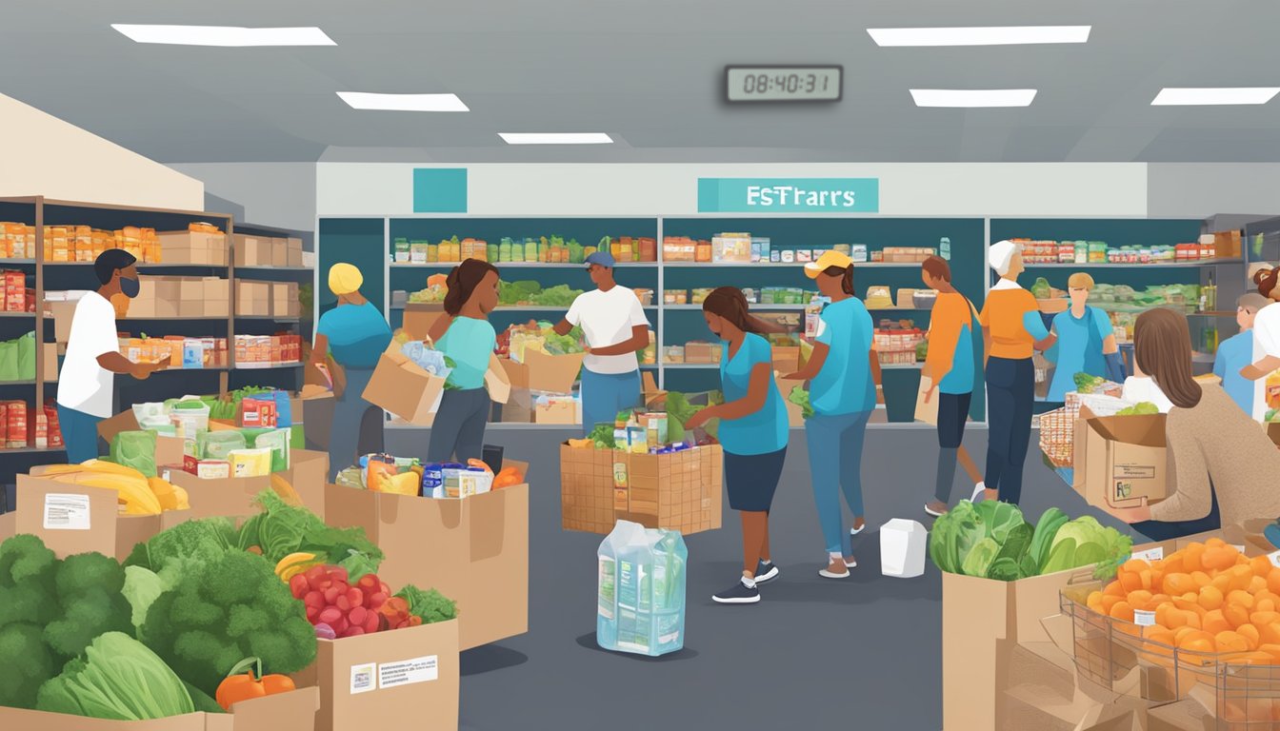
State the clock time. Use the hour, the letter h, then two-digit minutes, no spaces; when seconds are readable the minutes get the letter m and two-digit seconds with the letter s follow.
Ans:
8h40m31s
